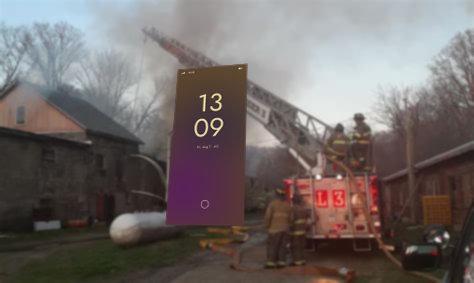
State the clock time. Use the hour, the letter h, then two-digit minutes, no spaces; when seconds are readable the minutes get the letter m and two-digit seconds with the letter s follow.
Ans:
13h09
